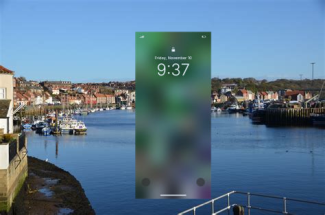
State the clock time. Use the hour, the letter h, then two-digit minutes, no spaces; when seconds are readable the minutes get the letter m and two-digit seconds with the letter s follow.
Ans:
9h37
